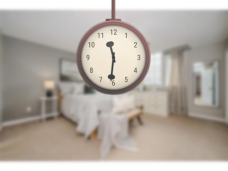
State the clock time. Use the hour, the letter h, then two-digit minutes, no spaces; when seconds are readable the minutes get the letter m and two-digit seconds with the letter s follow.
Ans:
11h31
